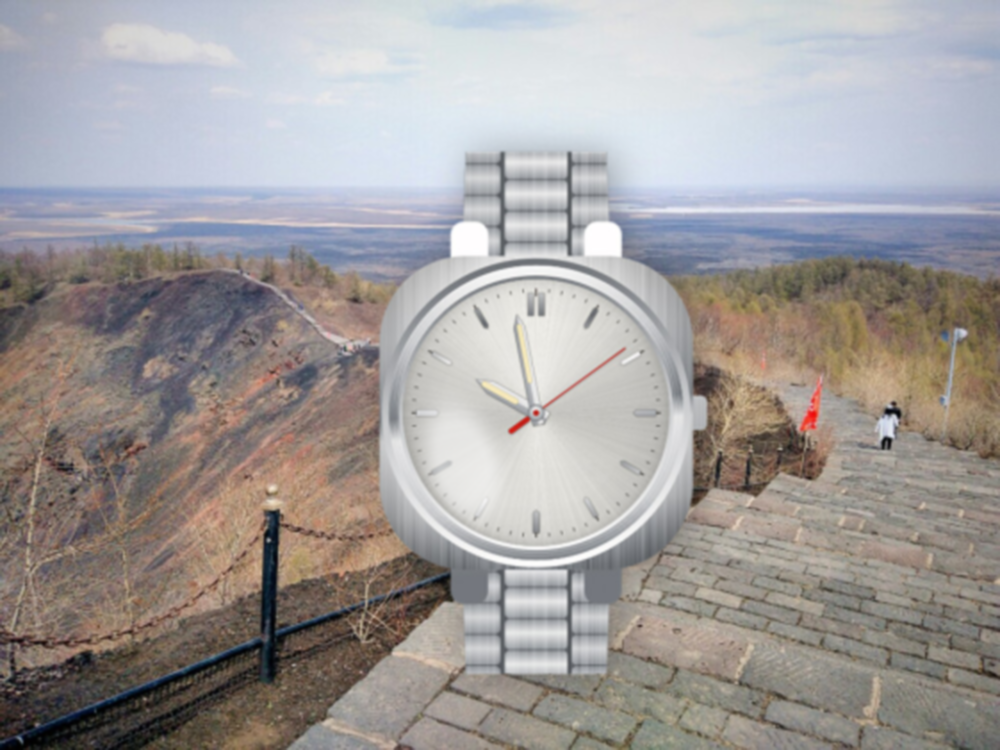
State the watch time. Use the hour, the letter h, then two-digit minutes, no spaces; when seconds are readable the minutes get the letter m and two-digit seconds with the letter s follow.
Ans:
9h58m09s
